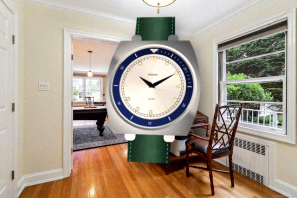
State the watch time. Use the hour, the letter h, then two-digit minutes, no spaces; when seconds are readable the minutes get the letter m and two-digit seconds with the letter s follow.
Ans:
10h10
